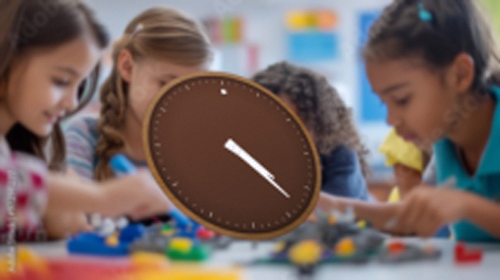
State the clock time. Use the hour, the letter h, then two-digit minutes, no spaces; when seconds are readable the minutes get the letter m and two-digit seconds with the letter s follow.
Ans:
4h23
